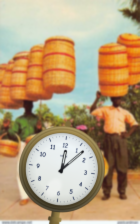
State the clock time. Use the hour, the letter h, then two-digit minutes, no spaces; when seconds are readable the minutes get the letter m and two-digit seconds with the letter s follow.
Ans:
12h07
